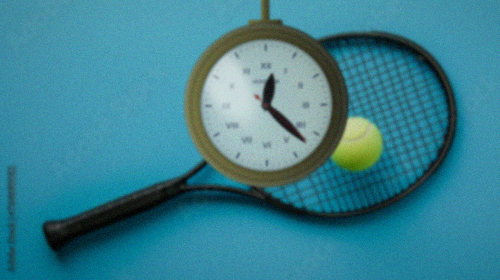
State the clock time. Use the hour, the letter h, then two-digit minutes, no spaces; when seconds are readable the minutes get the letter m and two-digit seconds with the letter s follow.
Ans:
12h22m22s
